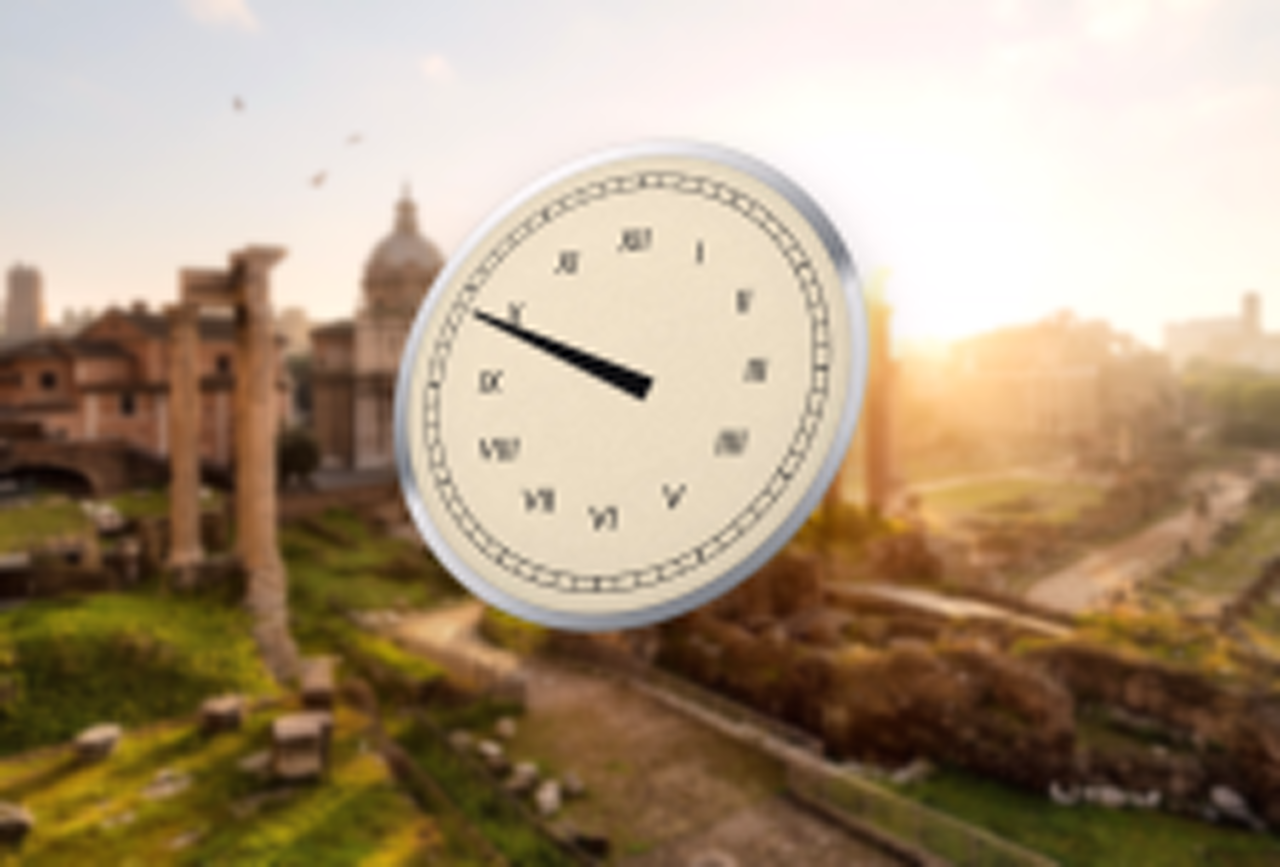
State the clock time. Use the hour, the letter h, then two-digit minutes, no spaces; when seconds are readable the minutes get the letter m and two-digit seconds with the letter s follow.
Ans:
9h49
